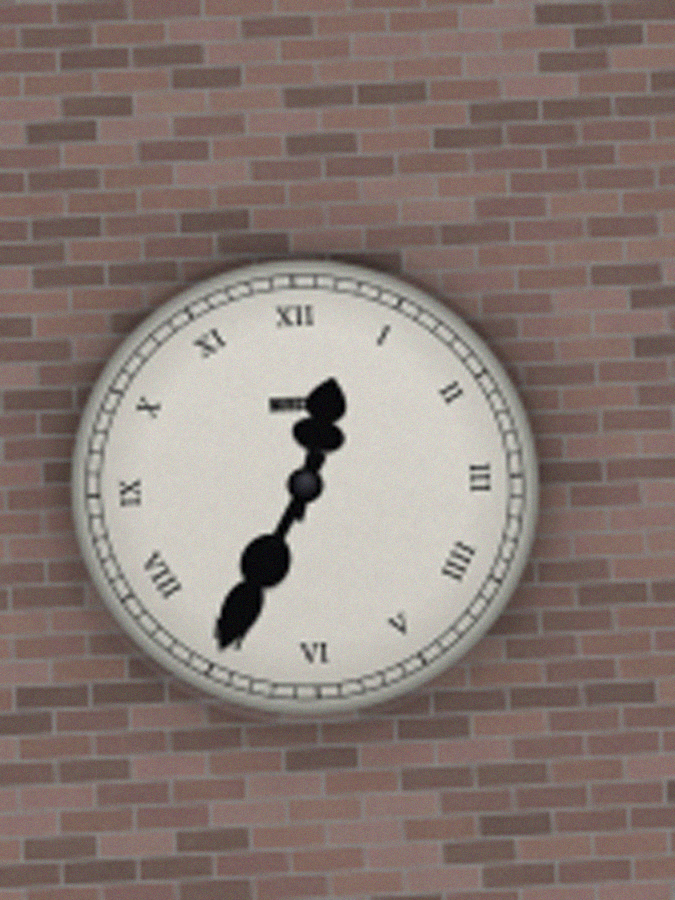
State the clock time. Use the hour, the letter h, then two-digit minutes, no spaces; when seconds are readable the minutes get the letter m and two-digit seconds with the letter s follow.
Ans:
12h35
